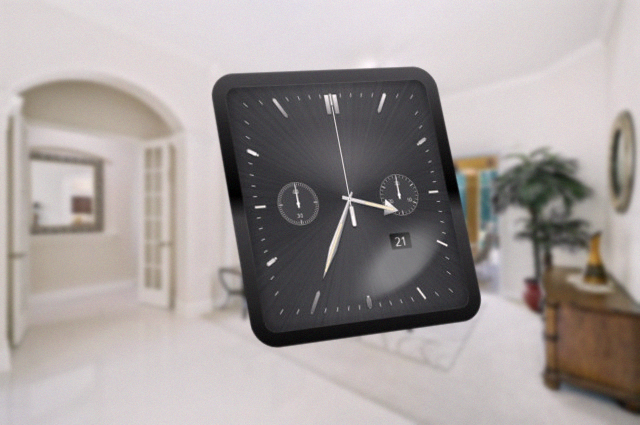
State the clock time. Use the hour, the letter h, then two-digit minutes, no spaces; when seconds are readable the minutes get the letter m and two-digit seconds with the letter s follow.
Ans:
3h35
